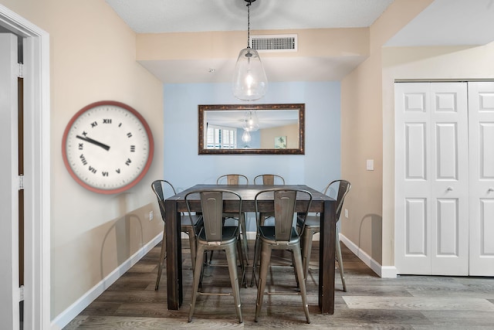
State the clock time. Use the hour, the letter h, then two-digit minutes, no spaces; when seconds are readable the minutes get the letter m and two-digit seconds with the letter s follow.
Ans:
9h48
